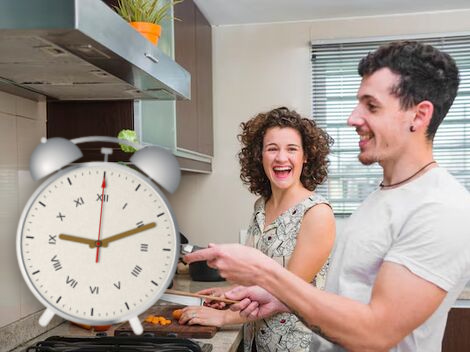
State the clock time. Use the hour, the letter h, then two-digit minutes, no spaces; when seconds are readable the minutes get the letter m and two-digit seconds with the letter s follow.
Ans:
9h11m00s
